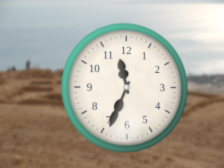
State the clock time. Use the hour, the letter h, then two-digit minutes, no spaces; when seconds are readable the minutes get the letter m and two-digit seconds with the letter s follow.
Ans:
11h34
